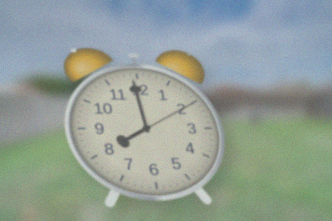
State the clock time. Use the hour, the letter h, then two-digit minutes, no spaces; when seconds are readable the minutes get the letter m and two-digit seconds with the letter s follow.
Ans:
7h59m10s
